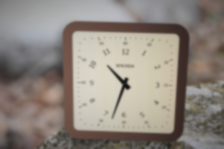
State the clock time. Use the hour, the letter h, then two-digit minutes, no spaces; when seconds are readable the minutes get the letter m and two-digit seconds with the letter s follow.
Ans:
10h33
